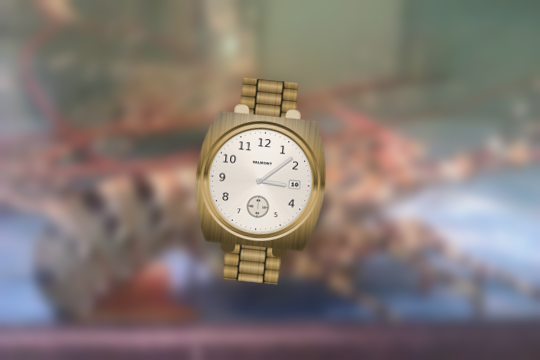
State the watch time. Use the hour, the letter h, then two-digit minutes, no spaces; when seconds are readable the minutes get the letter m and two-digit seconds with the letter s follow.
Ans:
3h08
